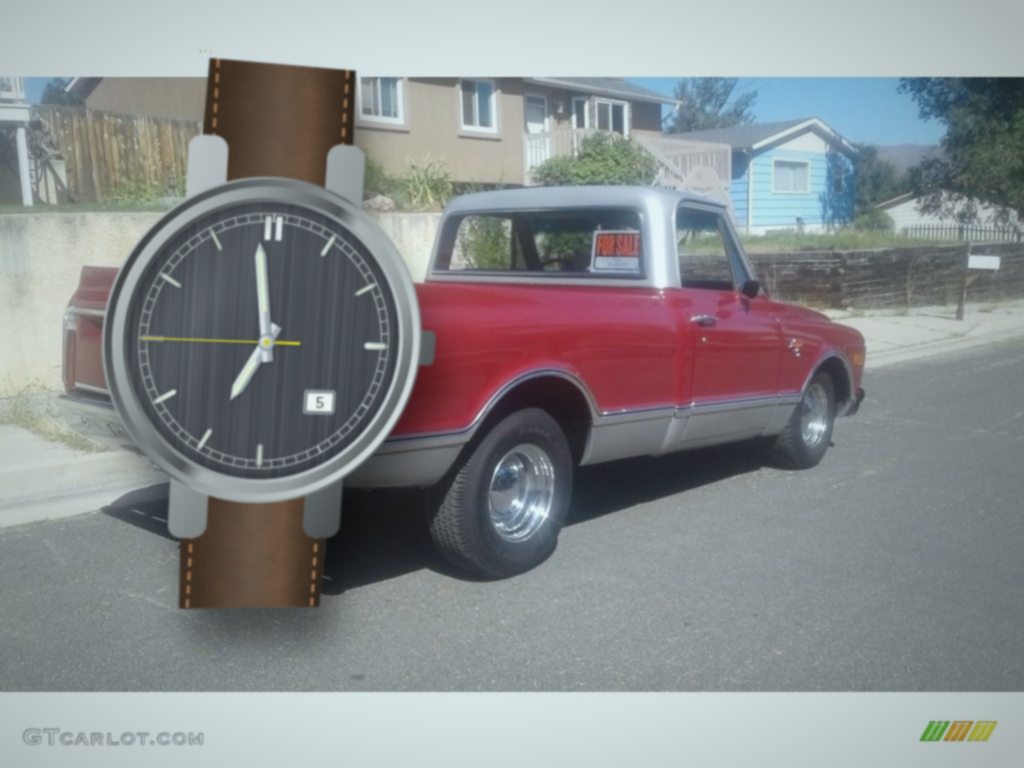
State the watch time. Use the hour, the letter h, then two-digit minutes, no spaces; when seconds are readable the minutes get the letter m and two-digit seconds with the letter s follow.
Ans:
6h58m45s
